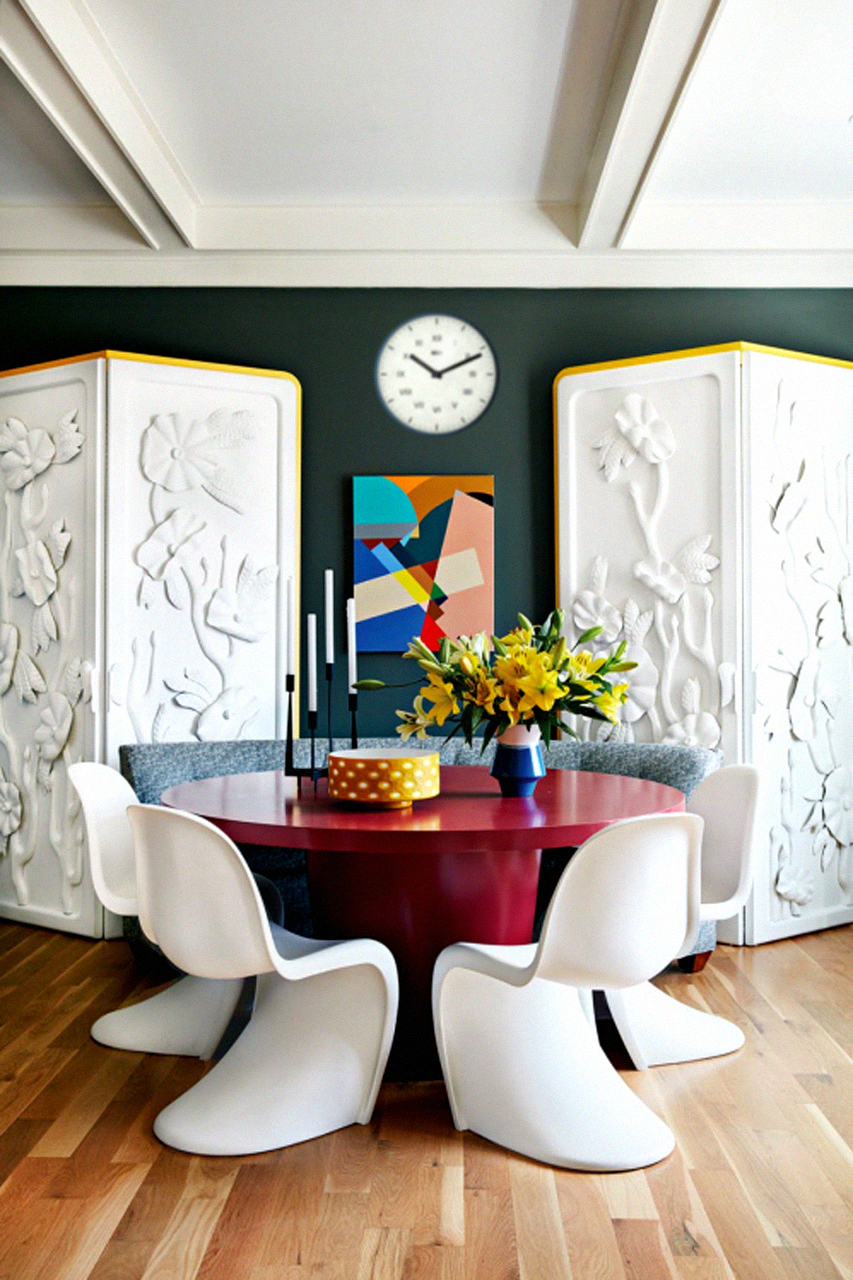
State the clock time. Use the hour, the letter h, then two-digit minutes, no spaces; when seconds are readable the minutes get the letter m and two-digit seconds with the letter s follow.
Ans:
10h11
